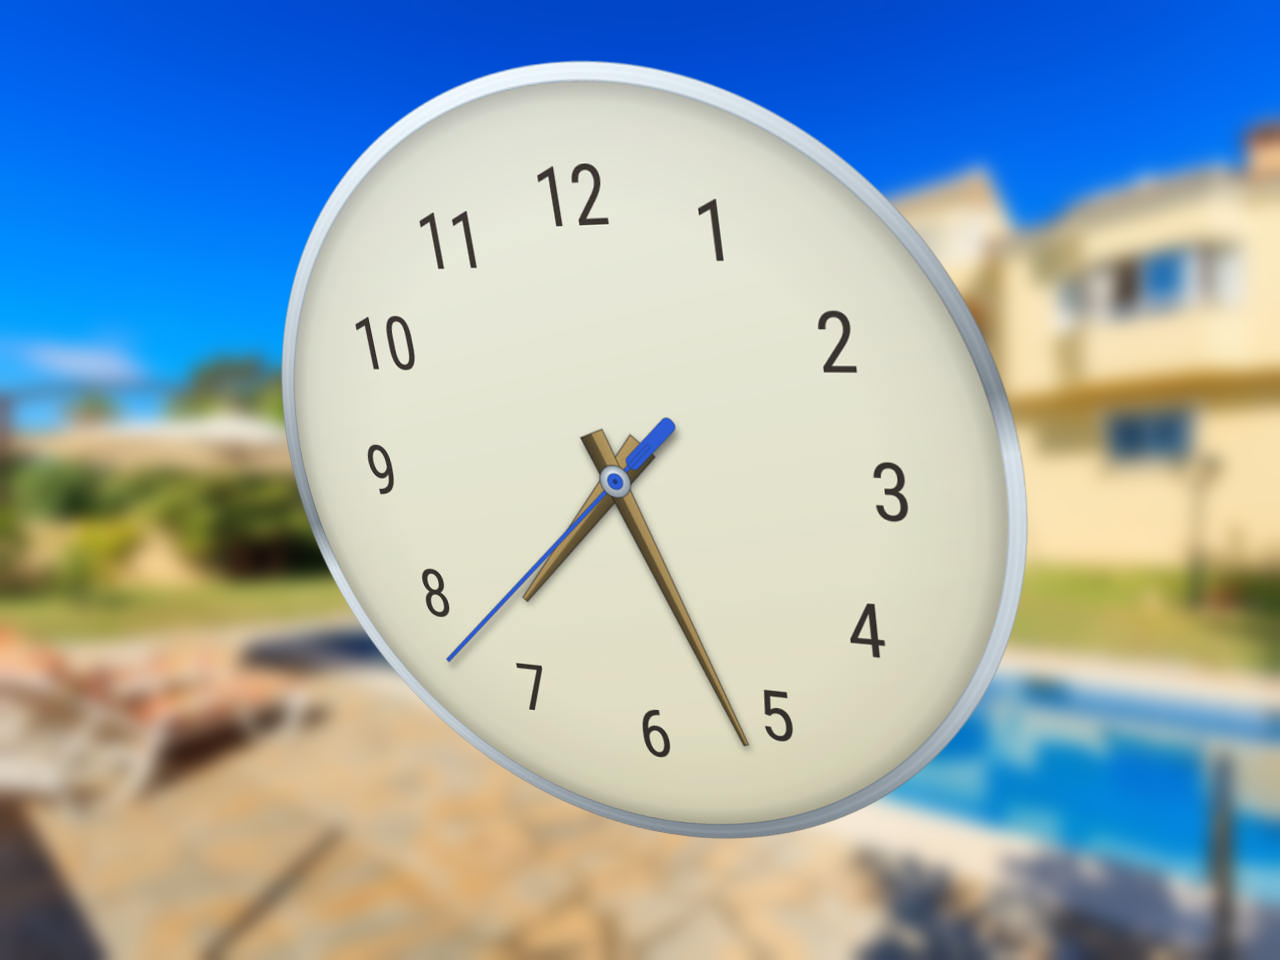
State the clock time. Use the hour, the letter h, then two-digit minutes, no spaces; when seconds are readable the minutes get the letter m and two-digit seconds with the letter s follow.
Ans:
7h26m38s
